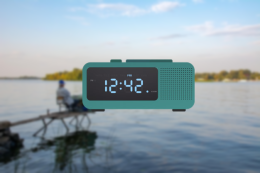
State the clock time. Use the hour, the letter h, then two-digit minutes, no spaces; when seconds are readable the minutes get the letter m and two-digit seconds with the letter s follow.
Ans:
12h42
